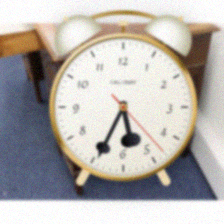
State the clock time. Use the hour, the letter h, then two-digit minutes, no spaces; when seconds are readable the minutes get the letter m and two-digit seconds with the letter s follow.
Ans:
5h34m23s
